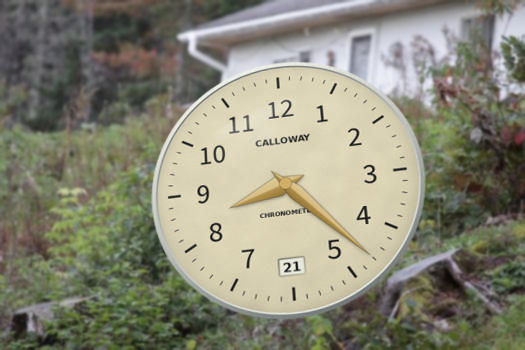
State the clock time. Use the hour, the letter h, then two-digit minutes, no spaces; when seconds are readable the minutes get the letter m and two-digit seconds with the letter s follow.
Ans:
8h23
